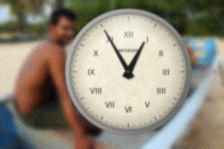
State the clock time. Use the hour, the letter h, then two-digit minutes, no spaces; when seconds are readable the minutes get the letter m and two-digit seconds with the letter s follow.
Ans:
12h55
